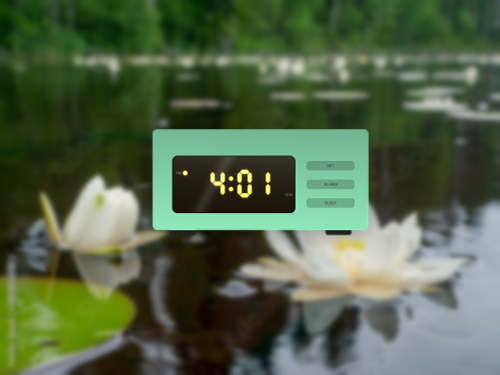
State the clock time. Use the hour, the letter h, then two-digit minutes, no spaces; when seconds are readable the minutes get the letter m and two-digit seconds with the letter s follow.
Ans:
4h01
